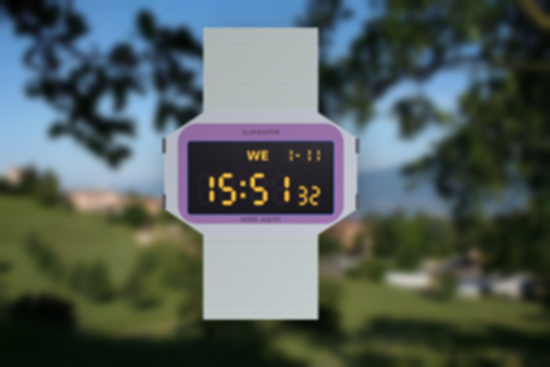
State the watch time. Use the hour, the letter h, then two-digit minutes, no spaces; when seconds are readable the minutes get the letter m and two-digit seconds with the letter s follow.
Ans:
15h51m32s
